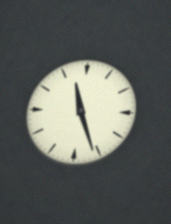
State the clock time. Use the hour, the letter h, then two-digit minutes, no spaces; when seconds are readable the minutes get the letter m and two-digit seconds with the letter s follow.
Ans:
11h26
